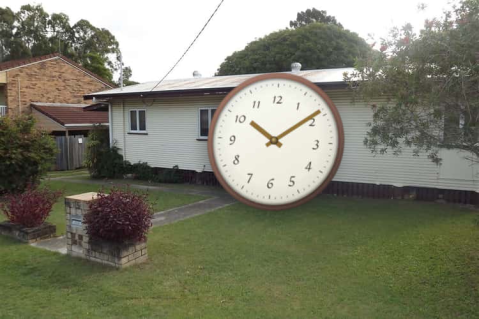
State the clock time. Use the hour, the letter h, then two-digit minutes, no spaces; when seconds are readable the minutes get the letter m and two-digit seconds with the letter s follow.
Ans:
10h09
